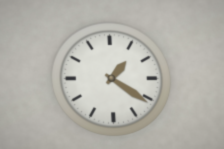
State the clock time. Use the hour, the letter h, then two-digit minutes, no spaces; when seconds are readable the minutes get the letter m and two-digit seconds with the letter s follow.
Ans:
1h21
